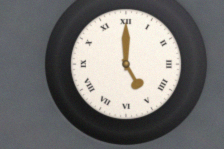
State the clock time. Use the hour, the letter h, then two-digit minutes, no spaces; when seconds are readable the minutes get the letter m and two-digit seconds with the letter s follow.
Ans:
5h00
